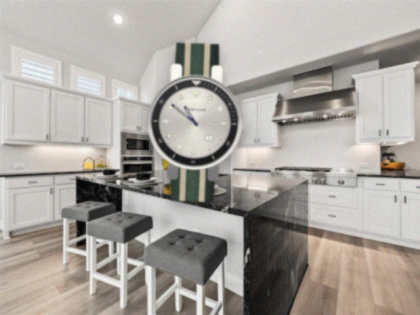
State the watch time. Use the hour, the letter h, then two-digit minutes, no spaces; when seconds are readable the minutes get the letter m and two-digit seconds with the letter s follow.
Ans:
10h51
